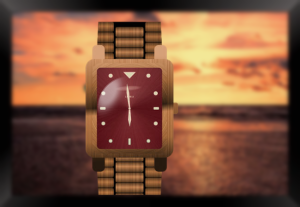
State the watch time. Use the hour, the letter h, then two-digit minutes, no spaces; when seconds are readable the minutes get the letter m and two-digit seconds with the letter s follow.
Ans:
5h59
